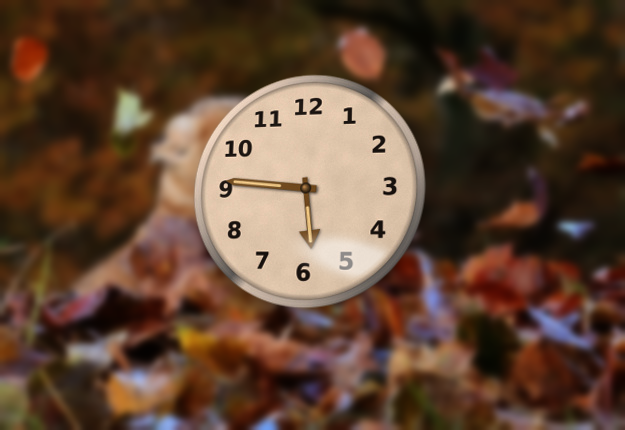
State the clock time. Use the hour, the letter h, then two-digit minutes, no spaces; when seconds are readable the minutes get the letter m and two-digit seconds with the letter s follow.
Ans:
5h46
